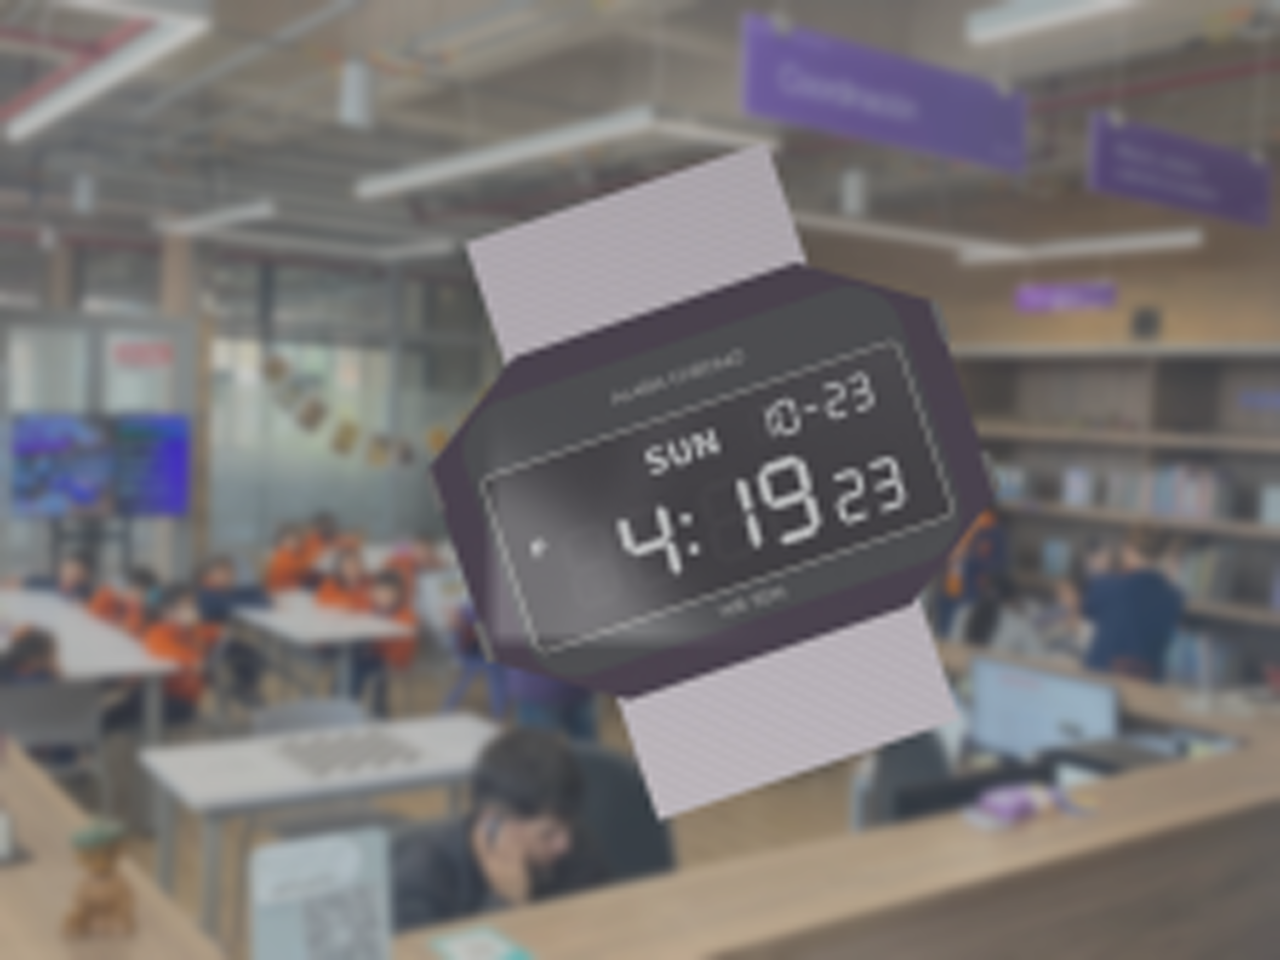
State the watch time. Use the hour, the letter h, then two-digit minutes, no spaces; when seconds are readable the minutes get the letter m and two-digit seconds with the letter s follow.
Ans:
4h19m23s
